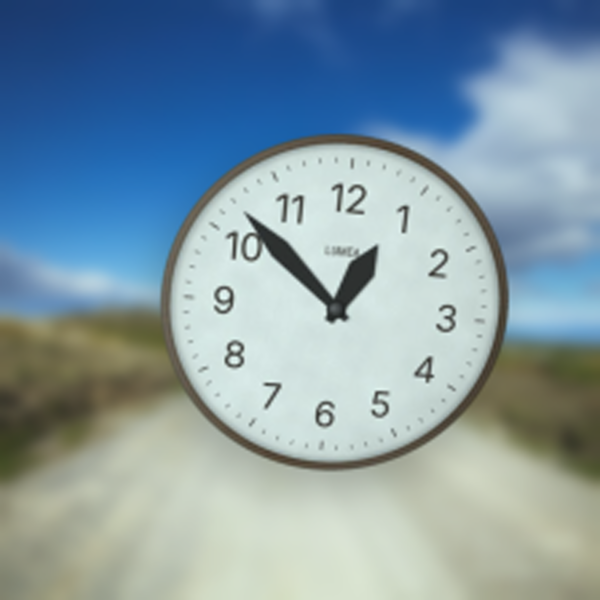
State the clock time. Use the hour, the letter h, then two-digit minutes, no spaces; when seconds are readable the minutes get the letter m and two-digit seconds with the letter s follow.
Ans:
12h52
